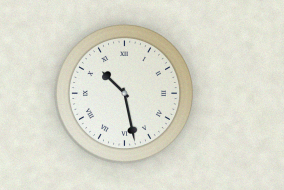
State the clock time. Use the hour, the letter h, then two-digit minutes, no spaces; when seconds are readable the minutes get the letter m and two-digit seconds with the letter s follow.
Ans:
10h28
